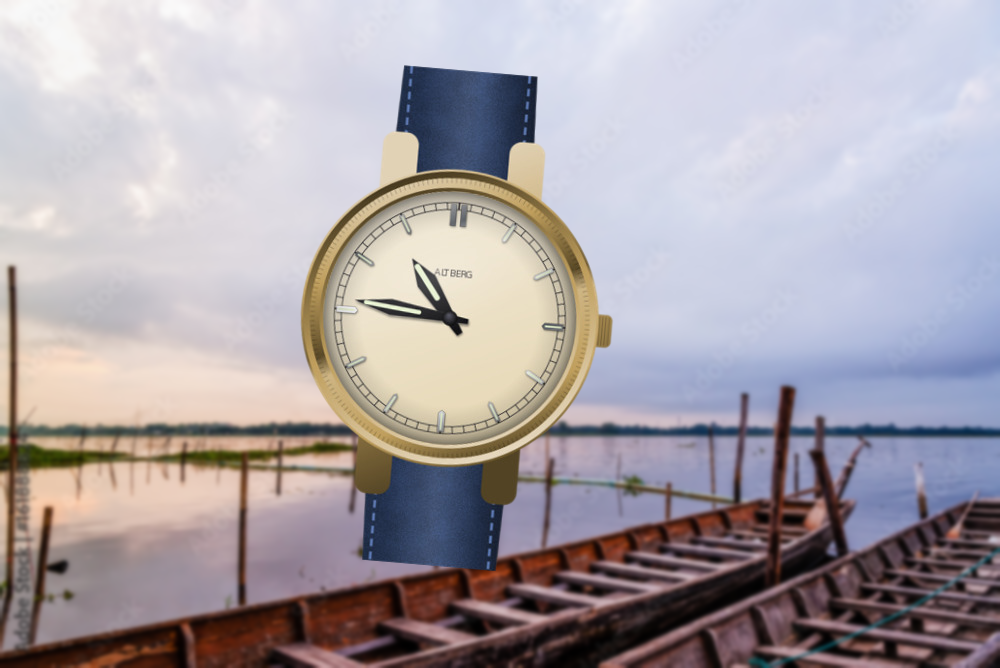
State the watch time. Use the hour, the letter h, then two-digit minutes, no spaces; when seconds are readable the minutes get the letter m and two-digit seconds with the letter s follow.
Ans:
10h46
